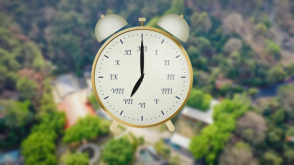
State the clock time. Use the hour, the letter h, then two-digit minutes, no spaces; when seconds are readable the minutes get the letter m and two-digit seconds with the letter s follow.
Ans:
7h00
